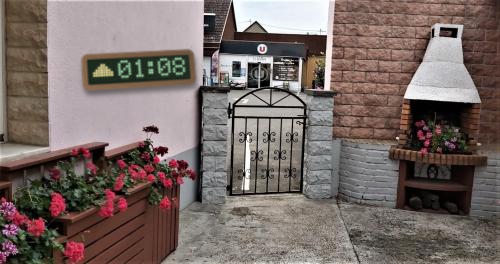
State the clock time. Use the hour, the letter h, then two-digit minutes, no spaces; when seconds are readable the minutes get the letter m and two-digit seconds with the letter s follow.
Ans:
1h08
